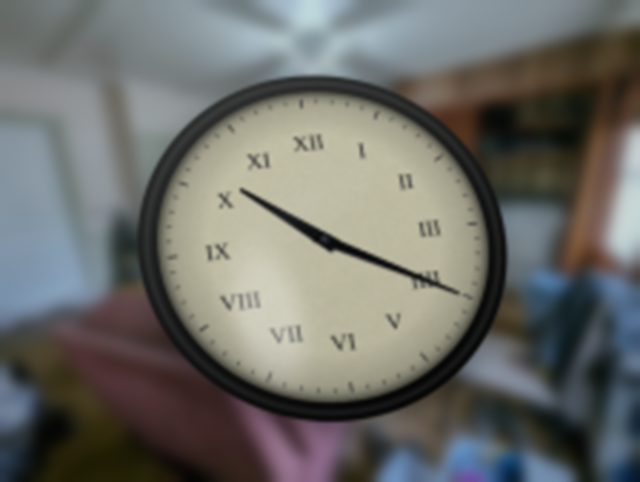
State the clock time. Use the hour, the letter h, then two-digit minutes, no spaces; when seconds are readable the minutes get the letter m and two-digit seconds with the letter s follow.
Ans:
10h20
